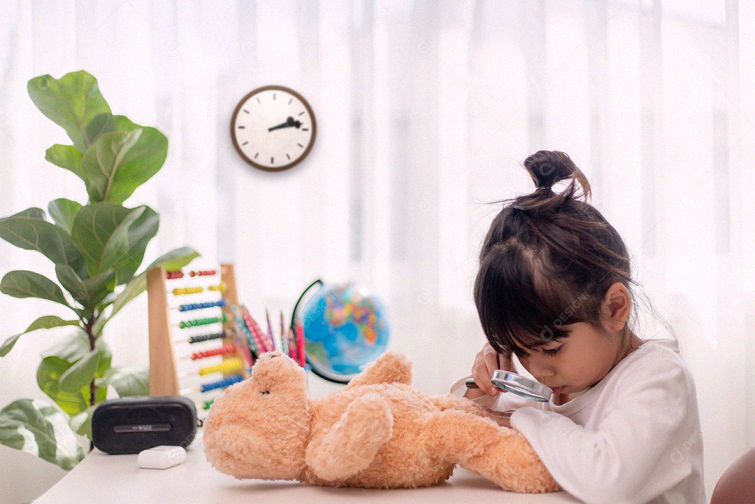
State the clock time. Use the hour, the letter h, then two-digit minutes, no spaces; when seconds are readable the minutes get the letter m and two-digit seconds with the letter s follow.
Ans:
2h13
